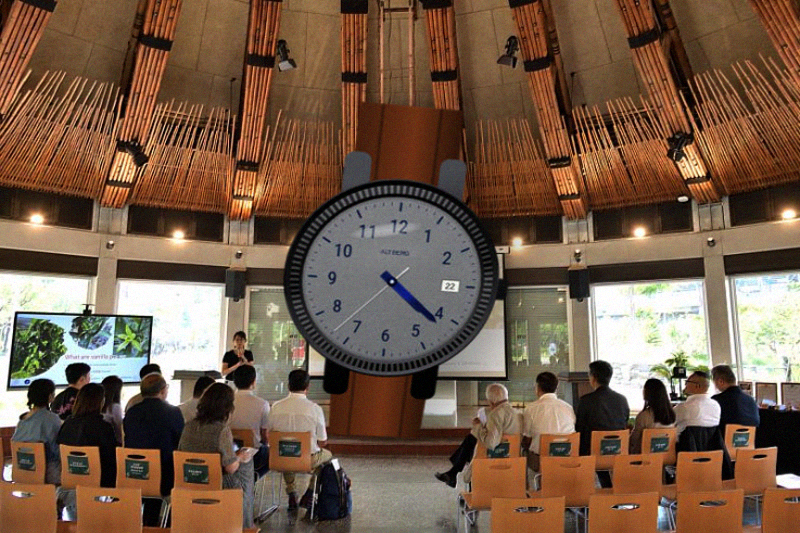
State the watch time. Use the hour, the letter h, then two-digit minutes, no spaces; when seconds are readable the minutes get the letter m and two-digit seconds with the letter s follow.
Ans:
4h21m37s
